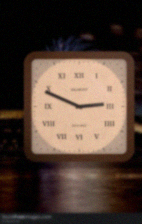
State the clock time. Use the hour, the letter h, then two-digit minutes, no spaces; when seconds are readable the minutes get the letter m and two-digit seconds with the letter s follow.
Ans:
2h49
